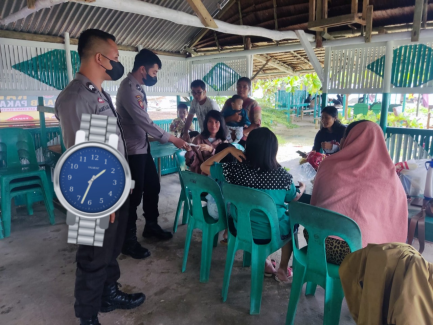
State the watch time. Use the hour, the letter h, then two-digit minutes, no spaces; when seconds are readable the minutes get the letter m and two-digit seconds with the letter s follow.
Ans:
1h33
